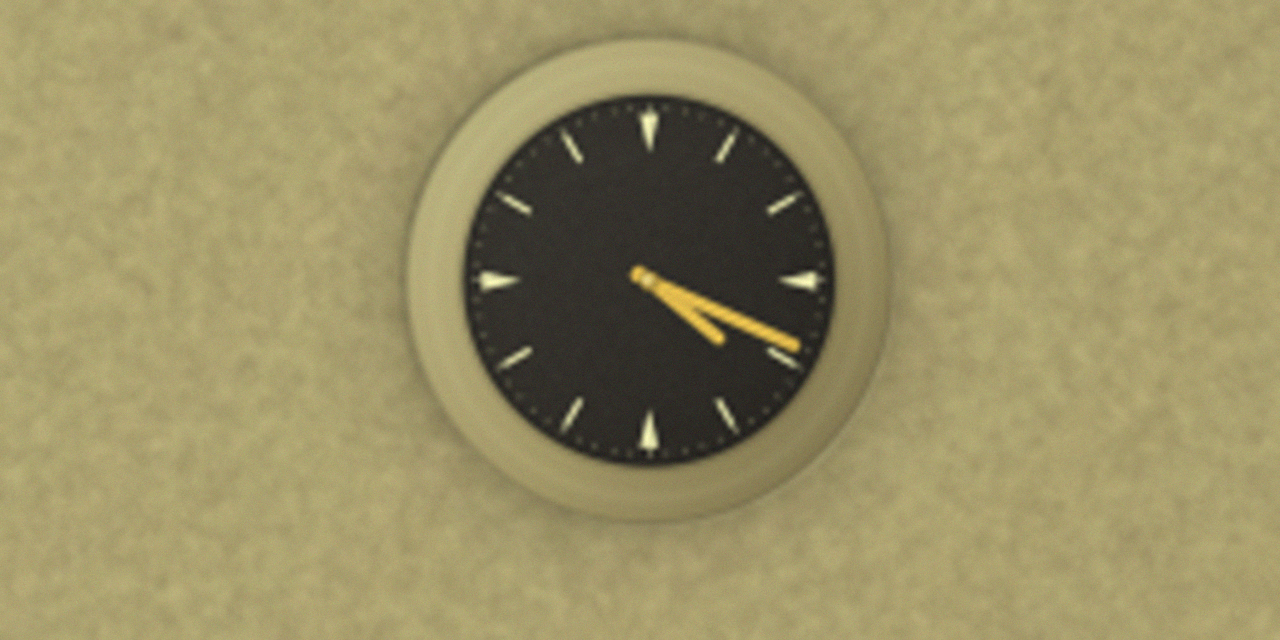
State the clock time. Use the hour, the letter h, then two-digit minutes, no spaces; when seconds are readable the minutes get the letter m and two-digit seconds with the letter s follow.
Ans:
4h19
